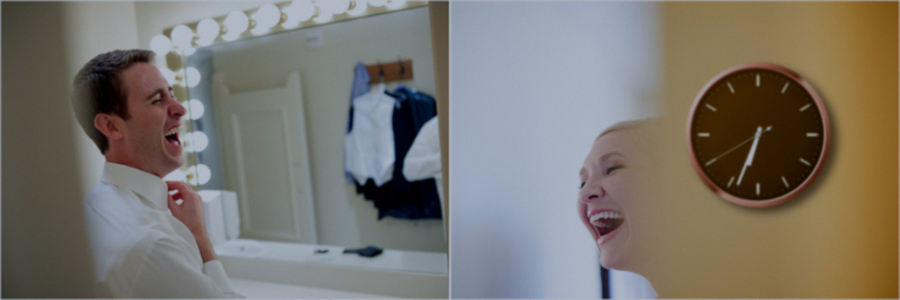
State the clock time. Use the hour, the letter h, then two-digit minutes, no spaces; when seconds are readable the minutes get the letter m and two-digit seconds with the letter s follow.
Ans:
6h33m40s
